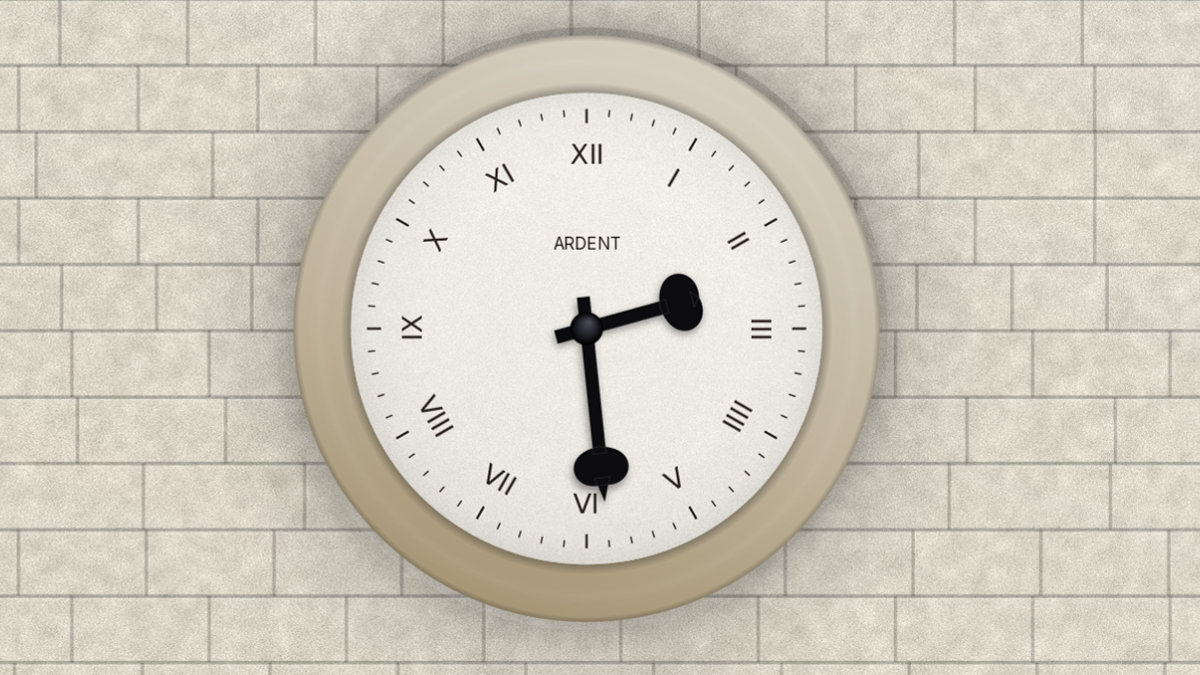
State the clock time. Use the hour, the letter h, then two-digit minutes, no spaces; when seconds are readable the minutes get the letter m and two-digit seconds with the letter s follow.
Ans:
2h29
